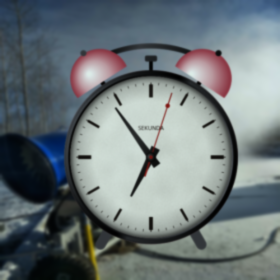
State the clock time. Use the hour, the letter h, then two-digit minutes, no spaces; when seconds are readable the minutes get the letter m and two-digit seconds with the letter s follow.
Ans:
6h54m03s
